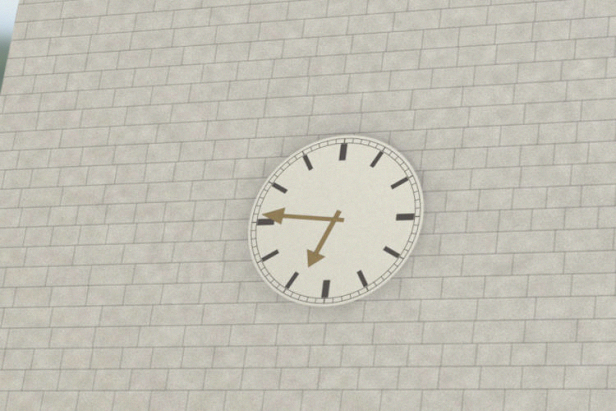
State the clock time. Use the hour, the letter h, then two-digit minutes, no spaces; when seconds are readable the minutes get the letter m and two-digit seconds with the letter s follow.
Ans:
6h46
